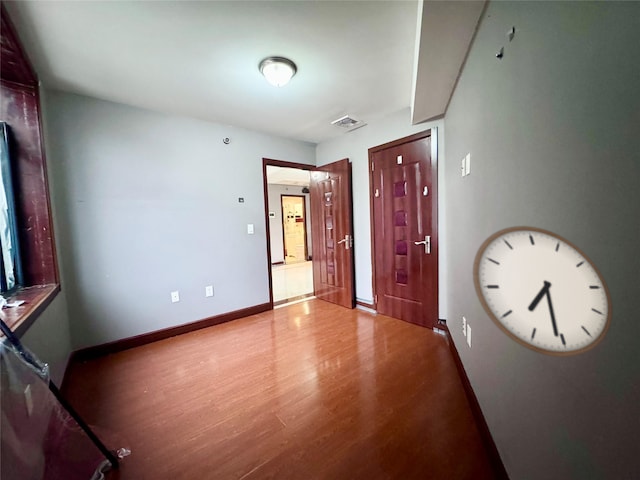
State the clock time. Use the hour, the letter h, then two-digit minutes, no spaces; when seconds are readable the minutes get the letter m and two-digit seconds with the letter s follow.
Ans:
7h31
